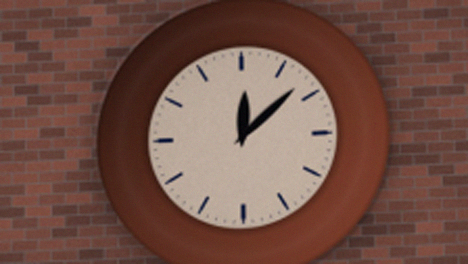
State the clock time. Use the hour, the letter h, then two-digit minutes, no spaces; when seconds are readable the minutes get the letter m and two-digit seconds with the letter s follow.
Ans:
12h08
